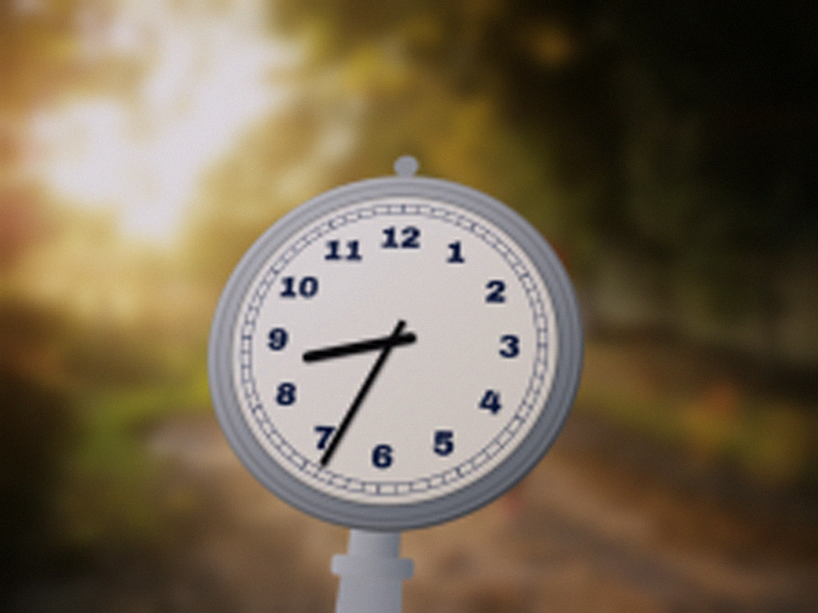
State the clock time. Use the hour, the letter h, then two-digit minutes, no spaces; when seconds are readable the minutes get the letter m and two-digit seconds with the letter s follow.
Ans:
8h34
